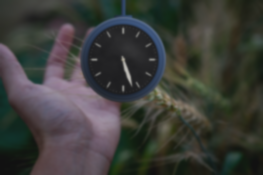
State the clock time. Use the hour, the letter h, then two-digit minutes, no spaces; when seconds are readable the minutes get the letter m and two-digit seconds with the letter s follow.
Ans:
5h27
